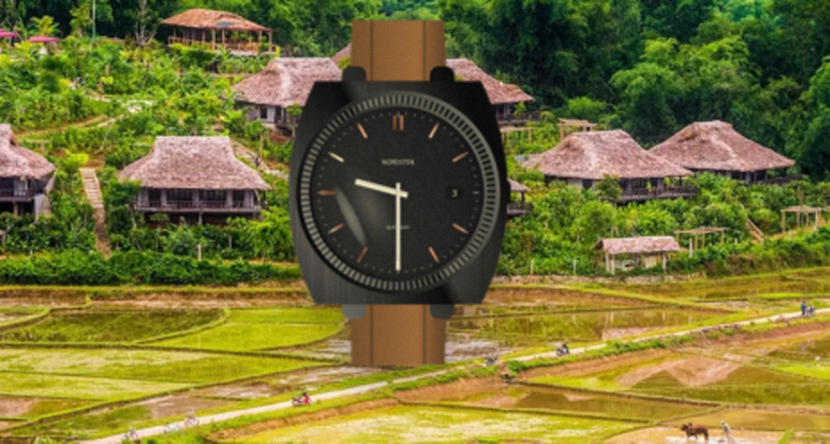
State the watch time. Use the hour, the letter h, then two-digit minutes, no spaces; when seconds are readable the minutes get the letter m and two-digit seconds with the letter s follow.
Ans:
9h30
